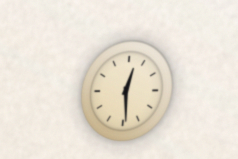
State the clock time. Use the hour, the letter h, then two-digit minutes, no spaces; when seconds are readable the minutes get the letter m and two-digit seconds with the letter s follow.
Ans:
12h29
